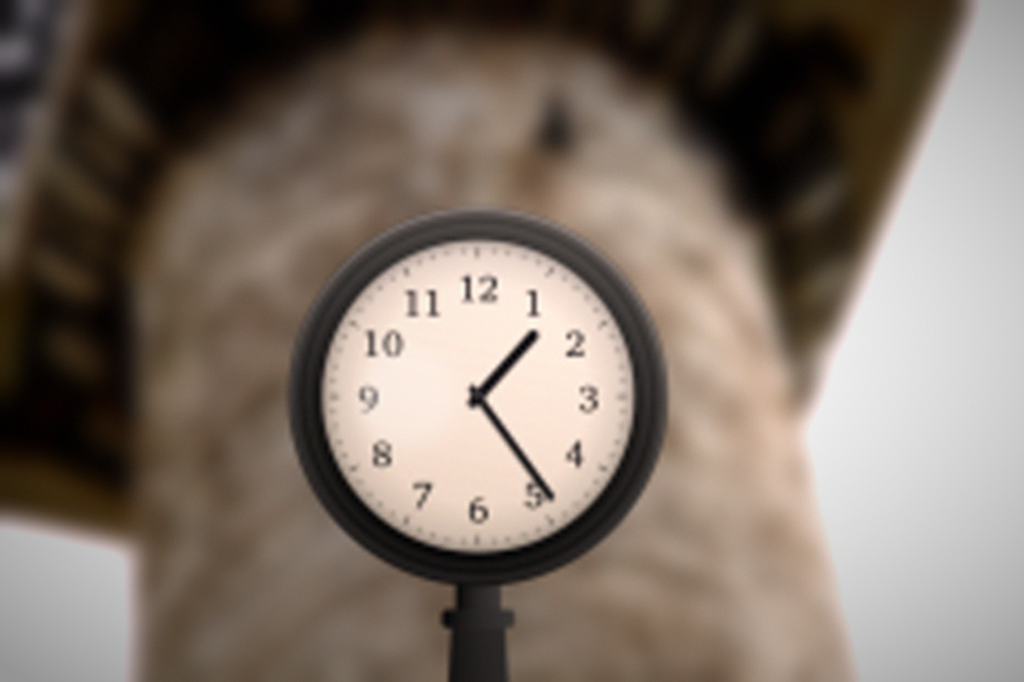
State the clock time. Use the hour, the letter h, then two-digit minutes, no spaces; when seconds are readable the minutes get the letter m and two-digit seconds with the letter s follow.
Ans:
1h24
